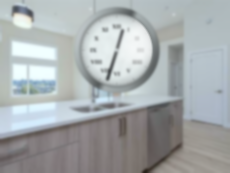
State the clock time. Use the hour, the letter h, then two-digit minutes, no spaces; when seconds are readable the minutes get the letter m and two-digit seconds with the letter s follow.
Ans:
12h33
